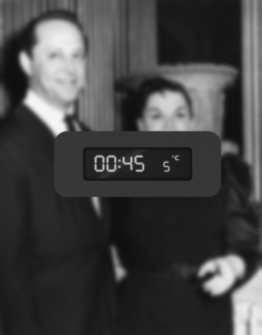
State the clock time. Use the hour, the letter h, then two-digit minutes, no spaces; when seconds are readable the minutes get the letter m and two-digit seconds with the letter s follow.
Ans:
0h45
